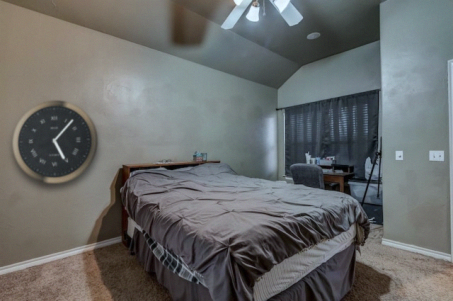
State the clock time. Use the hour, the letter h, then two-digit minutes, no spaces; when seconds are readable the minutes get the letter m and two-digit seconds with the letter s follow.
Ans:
5h07
